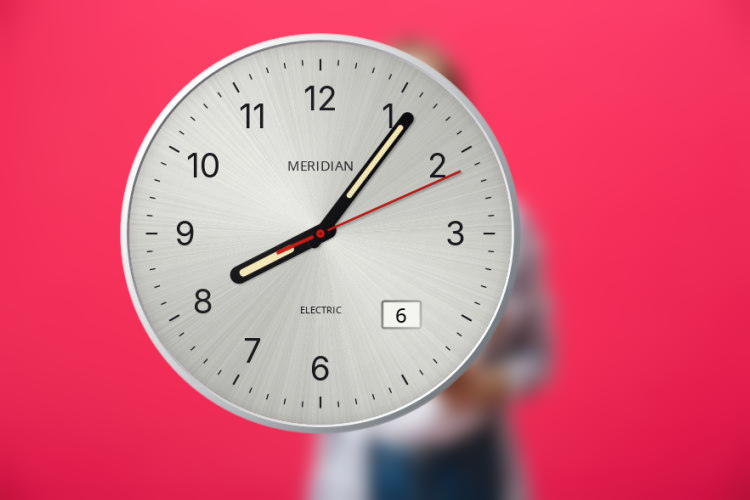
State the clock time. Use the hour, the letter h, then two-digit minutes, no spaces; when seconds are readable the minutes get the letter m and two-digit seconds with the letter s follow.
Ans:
8h06m11s
